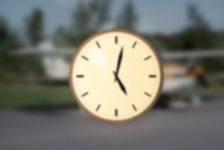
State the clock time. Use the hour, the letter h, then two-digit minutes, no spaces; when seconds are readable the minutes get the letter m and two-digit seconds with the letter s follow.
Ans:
5h02
